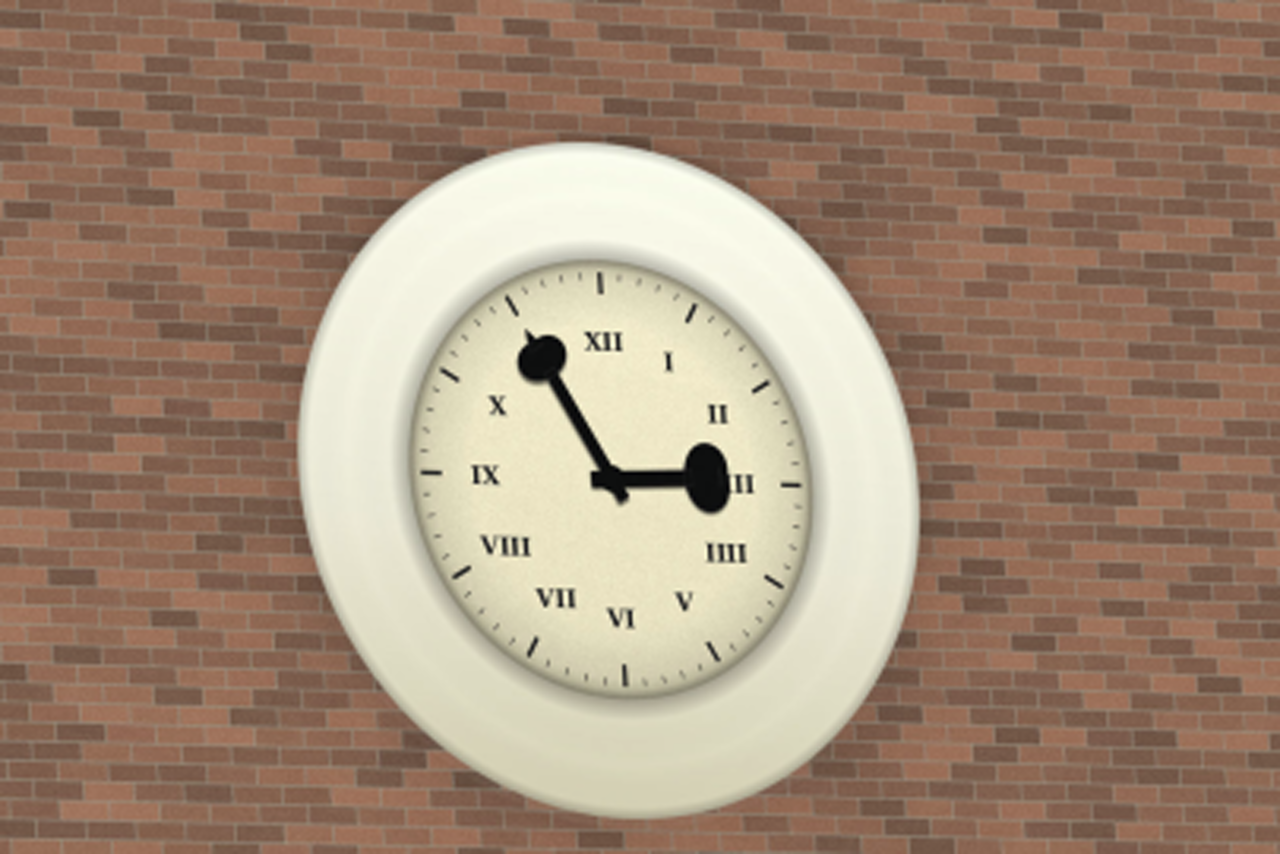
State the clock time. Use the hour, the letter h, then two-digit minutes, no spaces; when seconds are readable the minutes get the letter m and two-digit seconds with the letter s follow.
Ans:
2h55
